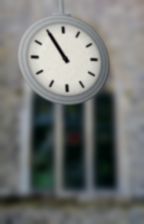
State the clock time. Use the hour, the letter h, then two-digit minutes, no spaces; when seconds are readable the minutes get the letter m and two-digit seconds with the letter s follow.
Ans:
10h55
